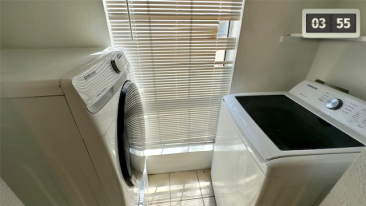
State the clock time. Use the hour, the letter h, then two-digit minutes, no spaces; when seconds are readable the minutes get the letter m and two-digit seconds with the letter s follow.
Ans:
3h55
